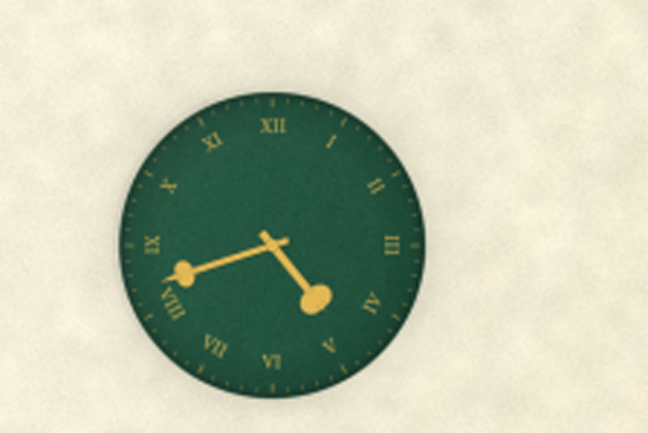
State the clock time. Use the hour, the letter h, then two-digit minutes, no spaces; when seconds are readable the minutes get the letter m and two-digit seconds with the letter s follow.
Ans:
4h42
